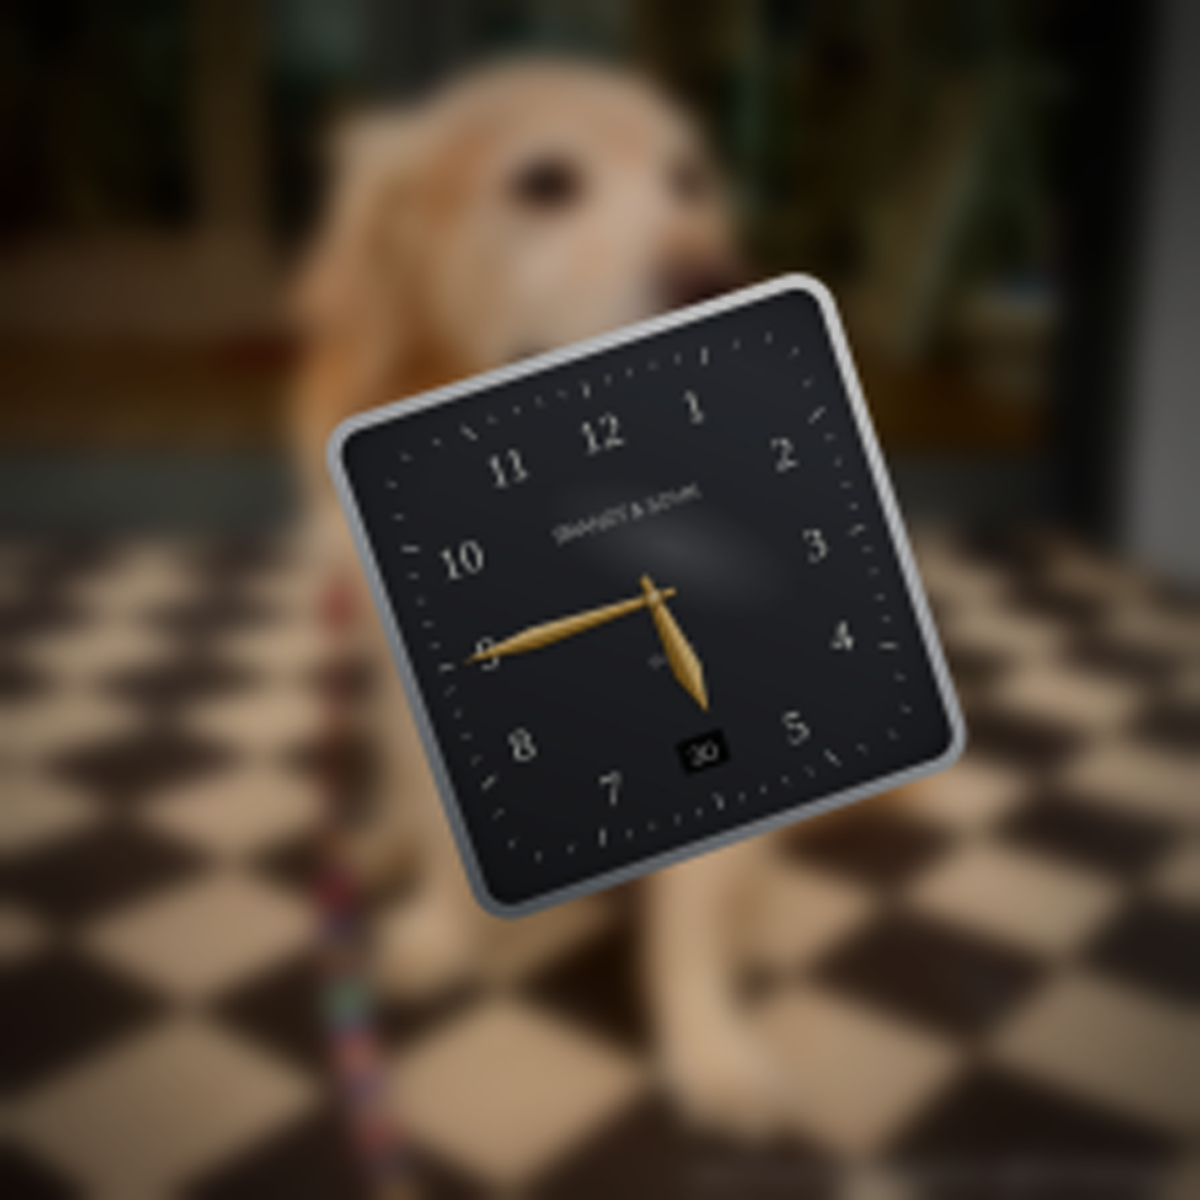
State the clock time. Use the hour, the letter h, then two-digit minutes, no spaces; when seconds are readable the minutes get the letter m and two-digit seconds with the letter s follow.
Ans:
5h45
